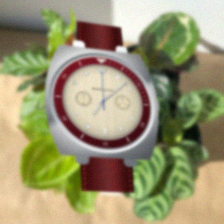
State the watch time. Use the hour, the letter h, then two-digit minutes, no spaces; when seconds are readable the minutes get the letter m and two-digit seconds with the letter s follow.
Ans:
7h08
